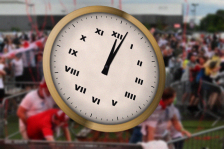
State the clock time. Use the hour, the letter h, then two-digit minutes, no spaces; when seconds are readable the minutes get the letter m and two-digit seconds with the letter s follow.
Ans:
12h02
